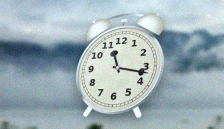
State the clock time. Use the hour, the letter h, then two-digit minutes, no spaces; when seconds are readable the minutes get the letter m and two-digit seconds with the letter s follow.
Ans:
11h17
